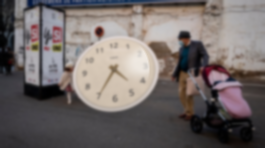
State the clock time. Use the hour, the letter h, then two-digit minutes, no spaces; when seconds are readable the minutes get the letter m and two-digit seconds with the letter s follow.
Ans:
4h35
